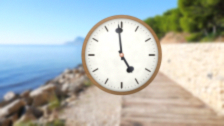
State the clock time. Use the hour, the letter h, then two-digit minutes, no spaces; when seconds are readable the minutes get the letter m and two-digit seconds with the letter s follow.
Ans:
4h59
